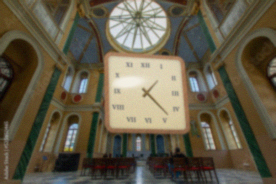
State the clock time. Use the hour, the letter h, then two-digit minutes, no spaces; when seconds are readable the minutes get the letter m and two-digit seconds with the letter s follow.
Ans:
1h23
